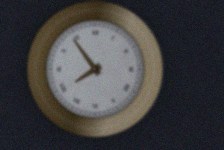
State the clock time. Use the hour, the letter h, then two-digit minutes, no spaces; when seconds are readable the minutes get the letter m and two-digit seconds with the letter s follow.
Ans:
7h54
